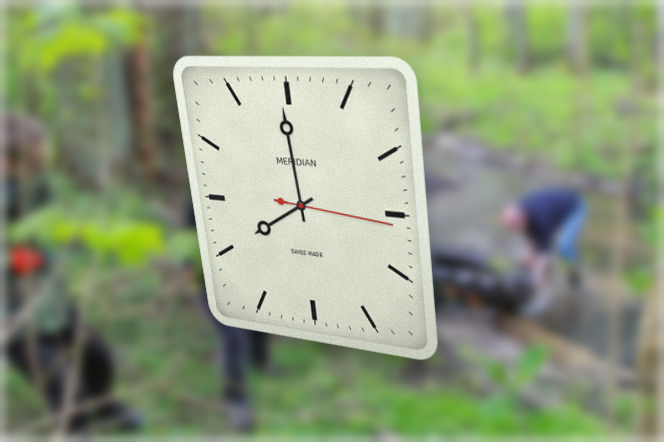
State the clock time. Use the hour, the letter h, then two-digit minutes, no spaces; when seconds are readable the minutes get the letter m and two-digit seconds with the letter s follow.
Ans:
7h59m16s
